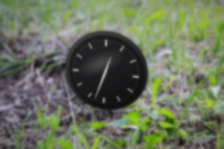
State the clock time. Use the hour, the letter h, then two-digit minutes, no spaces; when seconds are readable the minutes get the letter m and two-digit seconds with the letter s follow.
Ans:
12h33
